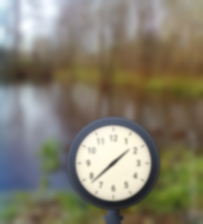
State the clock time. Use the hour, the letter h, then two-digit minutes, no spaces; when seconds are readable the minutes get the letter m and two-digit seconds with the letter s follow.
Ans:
1h38
